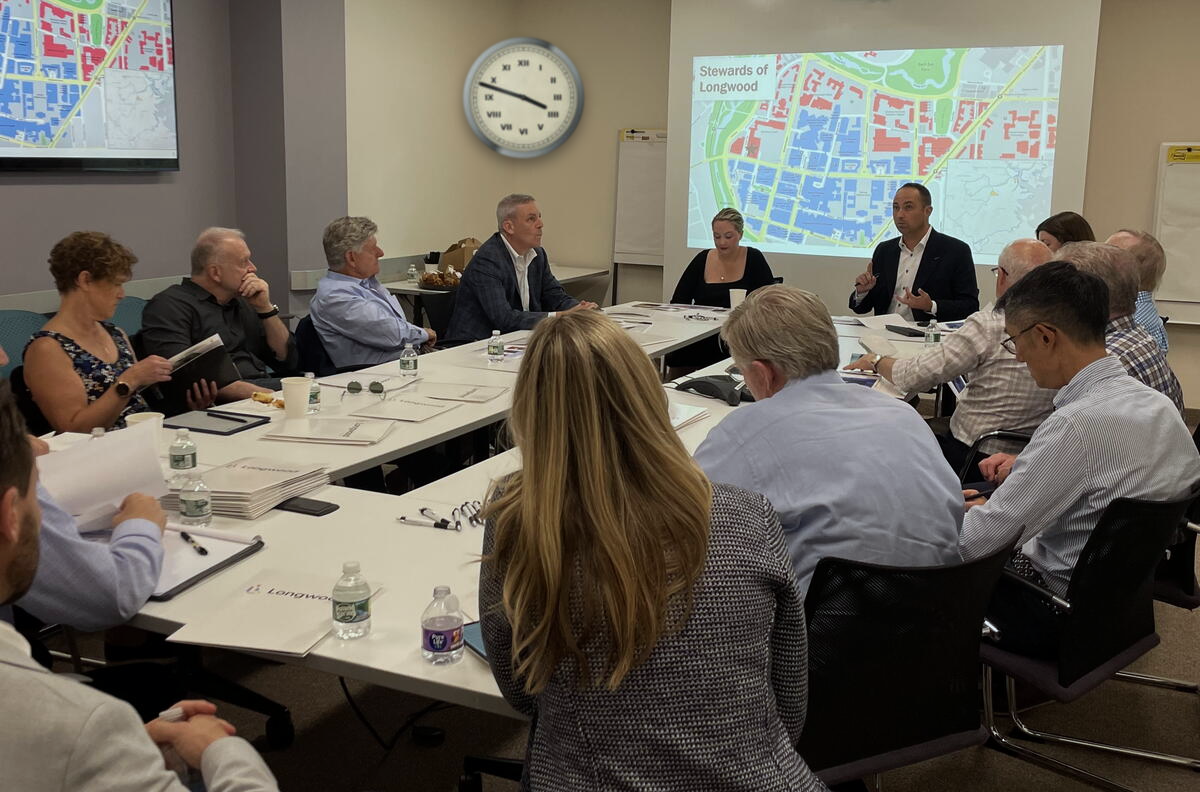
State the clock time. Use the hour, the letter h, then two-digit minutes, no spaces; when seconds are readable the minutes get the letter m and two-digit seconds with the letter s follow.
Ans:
3h48
